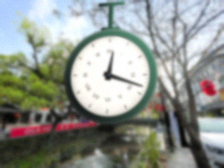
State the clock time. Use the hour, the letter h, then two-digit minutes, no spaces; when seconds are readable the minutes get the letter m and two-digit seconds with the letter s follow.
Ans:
12h18
